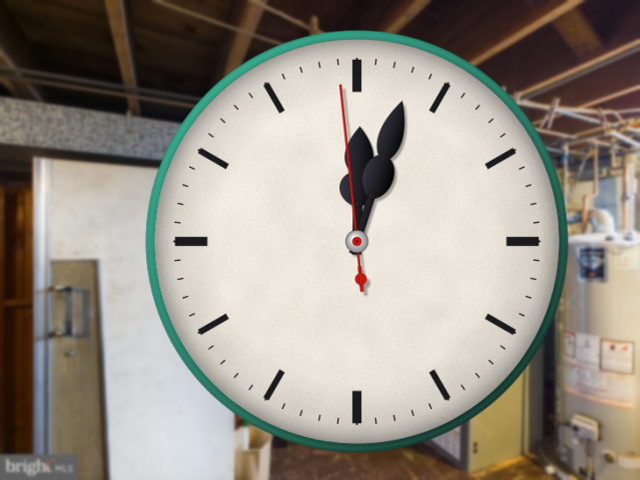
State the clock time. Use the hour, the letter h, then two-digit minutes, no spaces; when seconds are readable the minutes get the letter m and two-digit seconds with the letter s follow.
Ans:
12h02m59s
